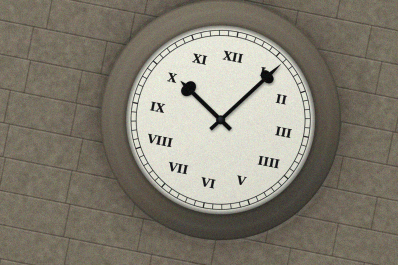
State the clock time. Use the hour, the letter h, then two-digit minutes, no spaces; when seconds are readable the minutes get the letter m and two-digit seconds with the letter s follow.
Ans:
10h06
